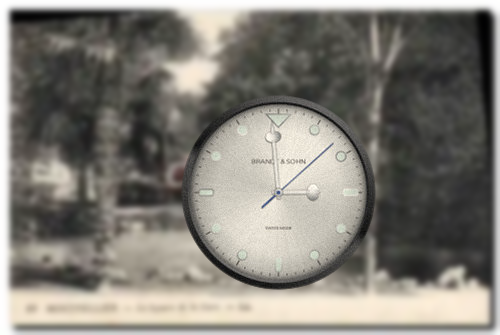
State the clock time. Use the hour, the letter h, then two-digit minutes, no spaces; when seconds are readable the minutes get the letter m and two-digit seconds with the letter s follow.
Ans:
2h59m08s
